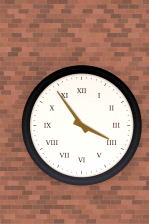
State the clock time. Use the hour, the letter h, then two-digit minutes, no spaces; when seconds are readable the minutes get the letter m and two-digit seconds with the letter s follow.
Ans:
3h54
